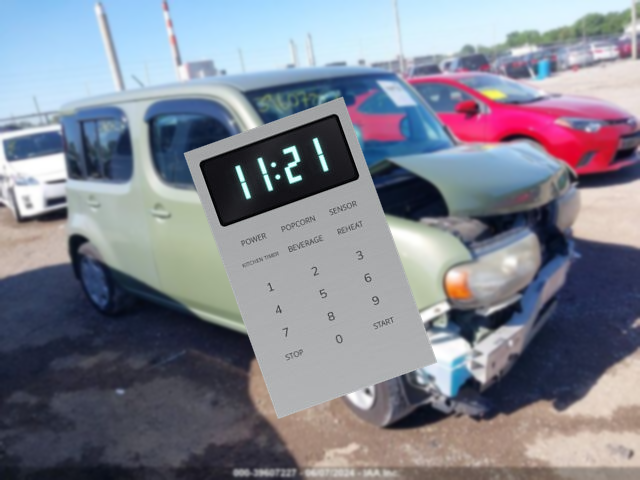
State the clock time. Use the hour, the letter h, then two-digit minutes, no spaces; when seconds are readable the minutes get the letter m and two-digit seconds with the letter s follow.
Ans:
11h21
